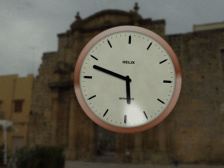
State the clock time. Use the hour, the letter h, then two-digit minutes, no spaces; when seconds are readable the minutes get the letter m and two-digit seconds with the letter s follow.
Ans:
5h48
